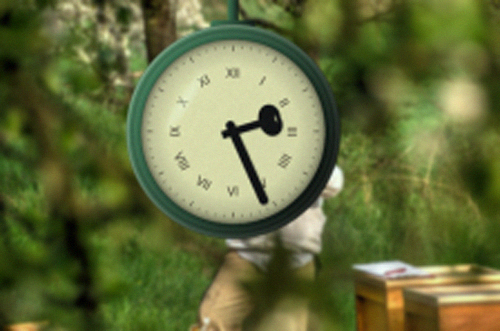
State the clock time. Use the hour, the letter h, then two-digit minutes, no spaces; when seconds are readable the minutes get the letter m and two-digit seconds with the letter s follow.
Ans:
2h26
